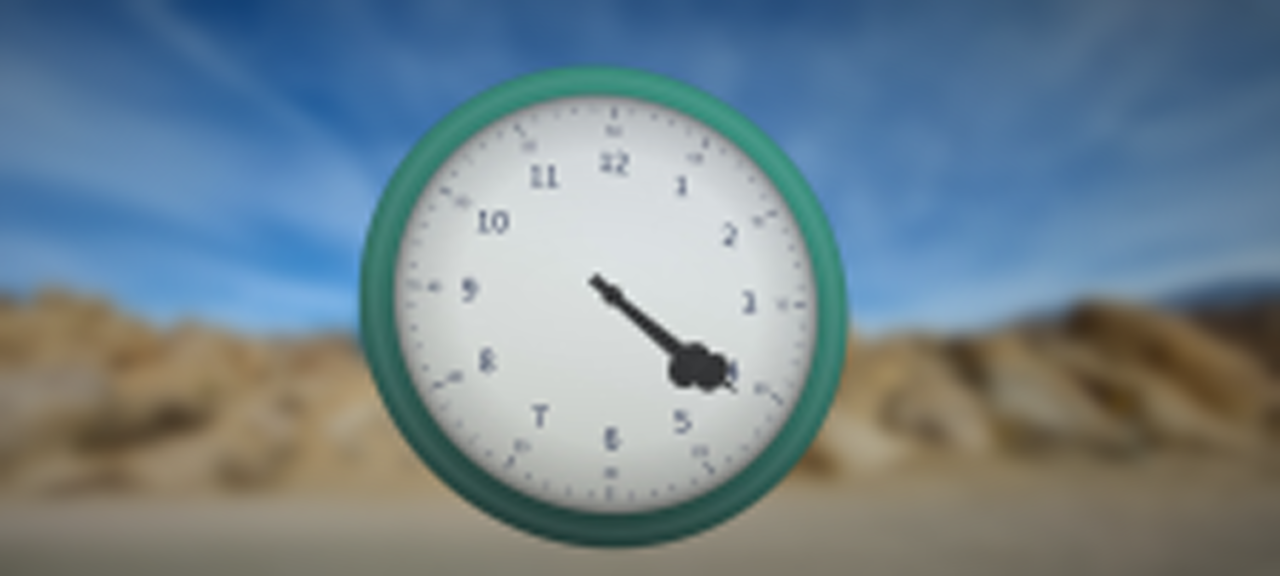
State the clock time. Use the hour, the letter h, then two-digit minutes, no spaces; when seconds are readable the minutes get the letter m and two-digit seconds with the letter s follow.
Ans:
4h21
